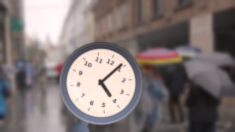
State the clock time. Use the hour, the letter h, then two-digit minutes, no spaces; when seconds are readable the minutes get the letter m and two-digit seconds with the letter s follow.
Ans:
4h04
